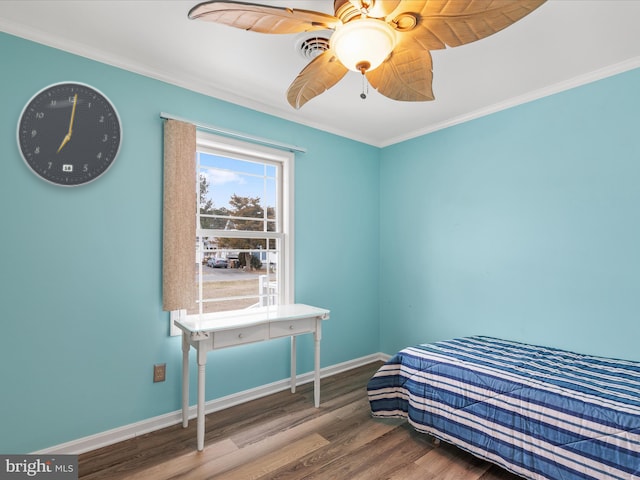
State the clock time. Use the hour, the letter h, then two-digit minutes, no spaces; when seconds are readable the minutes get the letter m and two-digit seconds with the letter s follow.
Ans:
7h01
